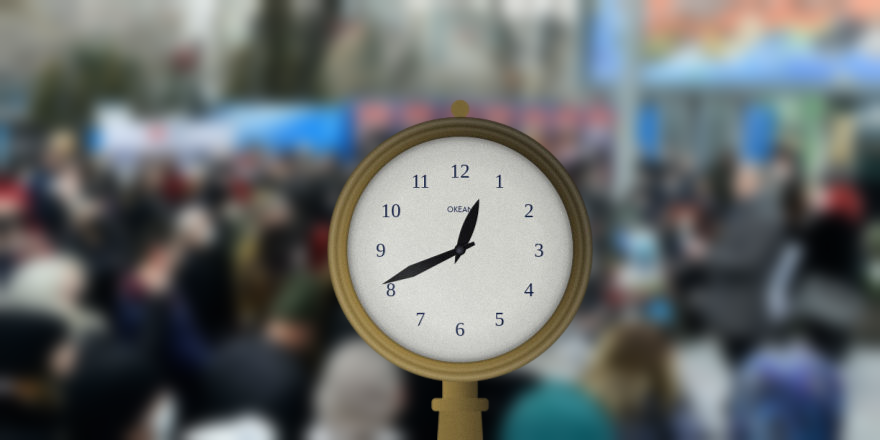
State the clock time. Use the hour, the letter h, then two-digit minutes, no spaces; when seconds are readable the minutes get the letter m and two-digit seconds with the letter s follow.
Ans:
12h41
